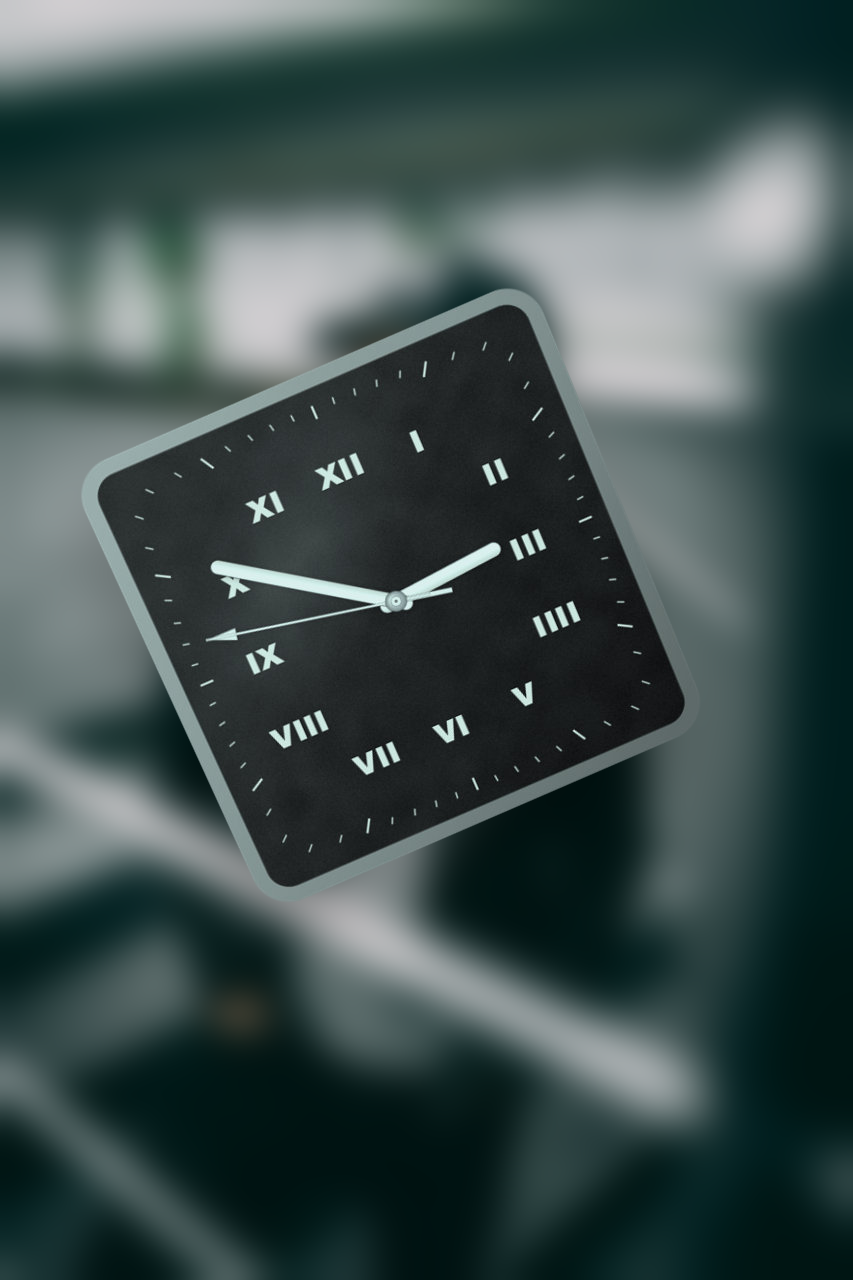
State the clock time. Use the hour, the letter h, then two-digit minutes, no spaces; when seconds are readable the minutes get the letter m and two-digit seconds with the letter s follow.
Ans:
2h50m47s
